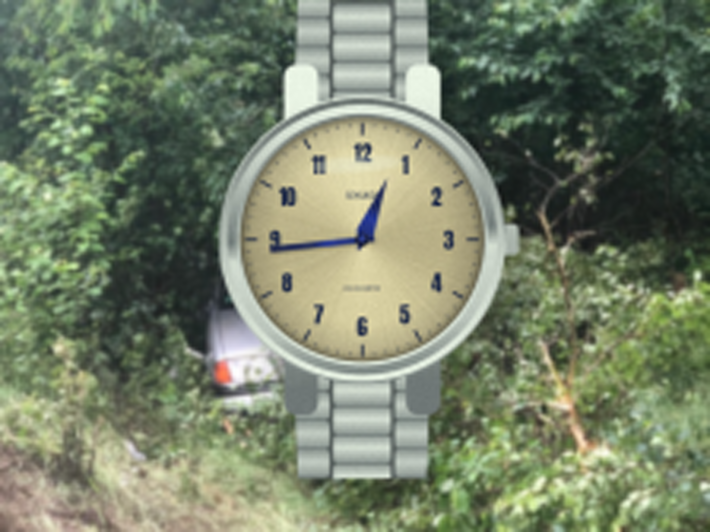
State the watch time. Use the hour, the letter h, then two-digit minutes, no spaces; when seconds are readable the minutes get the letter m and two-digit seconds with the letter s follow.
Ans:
12h44
